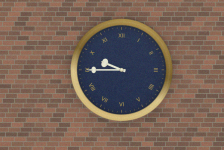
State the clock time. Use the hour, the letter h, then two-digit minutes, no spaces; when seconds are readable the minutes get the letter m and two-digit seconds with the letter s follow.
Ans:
9h45
